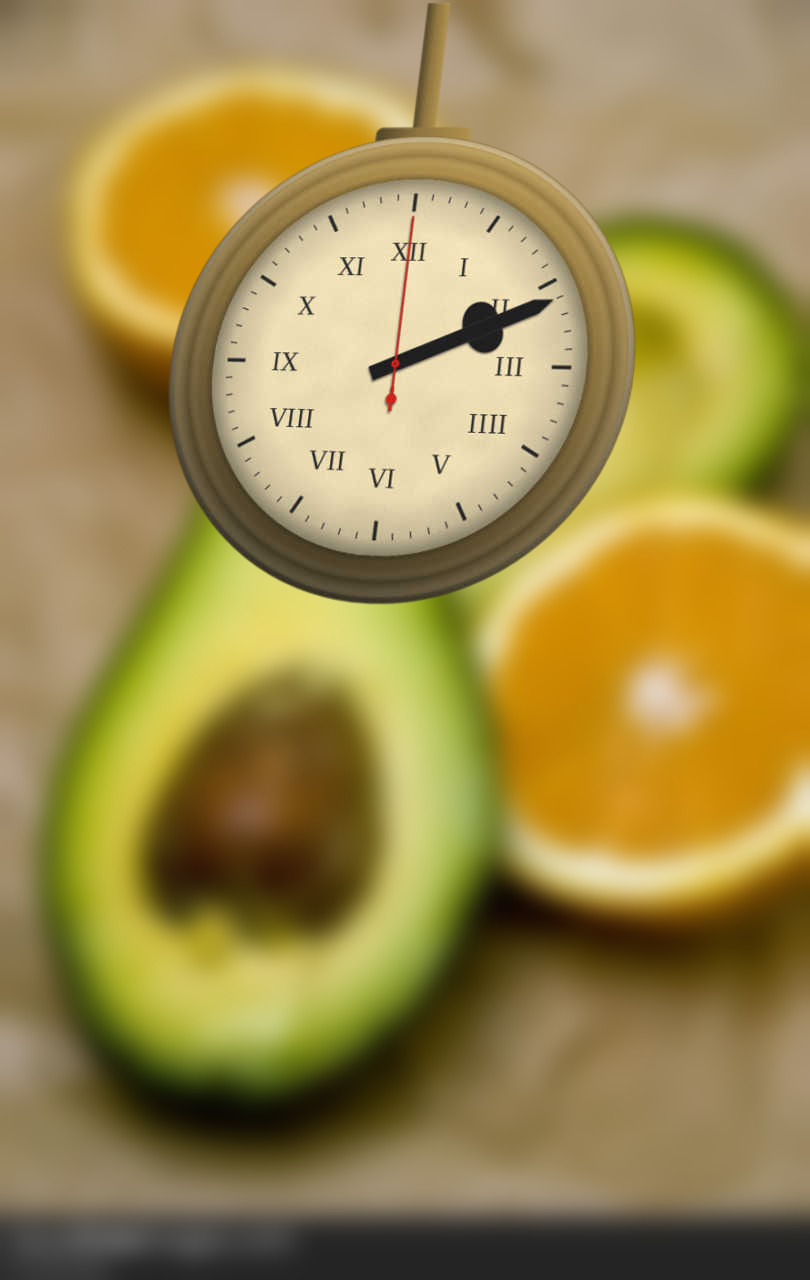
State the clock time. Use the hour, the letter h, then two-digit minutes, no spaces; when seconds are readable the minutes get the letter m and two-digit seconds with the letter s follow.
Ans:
2h11m00s
